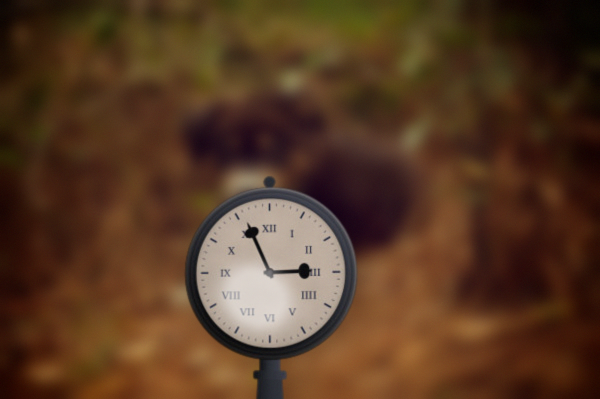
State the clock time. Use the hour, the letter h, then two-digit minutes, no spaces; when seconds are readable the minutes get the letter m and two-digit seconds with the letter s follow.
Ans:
2h56
